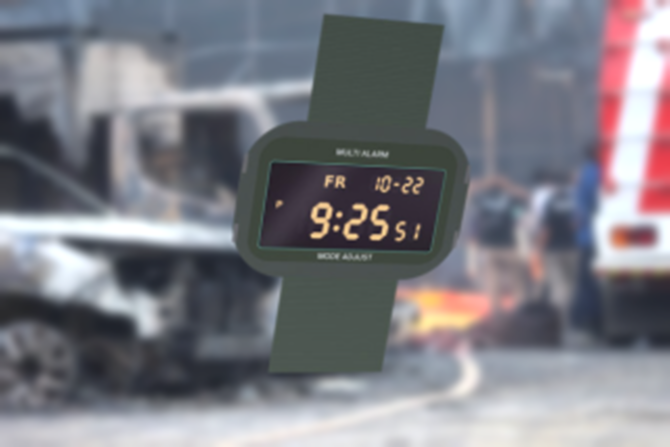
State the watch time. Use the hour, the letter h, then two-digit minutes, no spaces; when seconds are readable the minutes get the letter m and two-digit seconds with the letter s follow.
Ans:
9h25m51s
